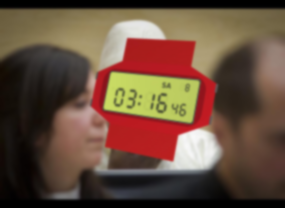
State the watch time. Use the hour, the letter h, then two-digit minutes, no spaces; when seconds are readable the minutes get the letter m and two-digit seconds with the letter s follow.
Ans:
3h16m46s
